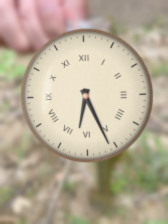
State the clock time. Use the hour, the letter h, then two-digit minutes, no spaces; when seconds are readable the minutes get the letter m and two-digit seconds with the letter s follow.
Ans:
6h26
